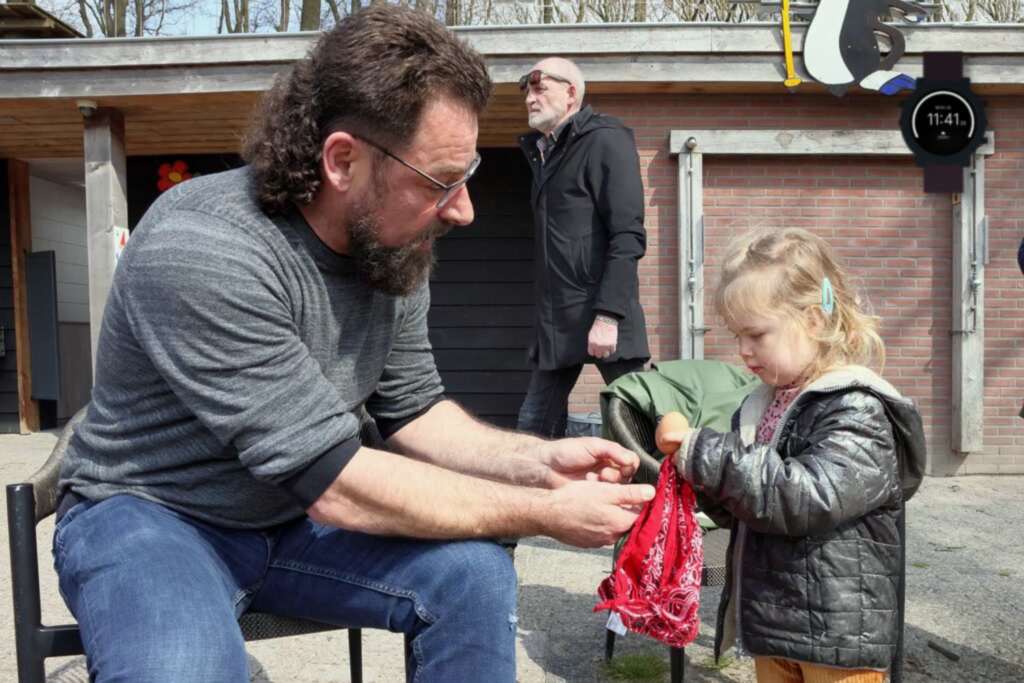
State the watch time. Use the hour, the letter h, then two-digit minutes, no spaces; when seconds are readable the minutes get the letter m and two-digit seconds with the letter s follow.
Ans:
11h41
